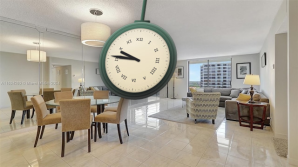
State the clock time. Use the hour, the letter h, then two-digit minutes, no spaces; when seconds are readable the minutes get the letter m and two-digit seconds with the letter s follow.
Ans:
9h46
